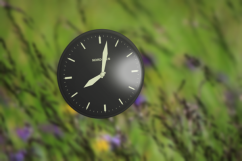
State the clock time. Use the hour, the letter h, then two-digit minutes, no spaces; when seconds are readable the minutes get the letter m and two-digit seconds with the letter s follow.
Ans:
8h02
